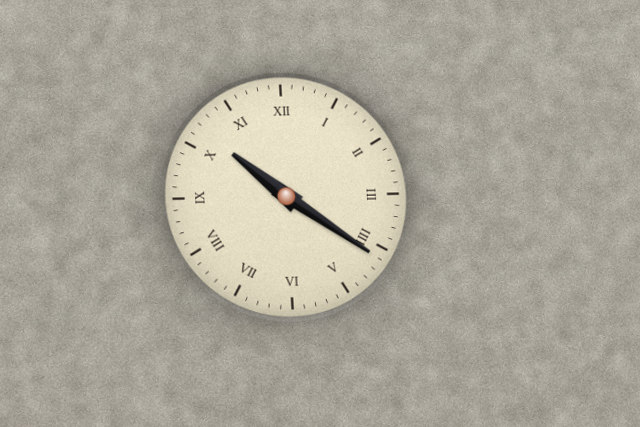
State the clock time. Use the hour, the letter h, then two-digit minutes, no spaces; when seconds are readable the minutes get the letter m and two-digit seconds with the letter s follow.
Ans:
10h21
